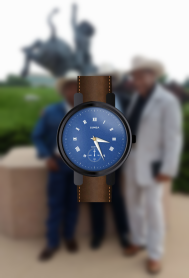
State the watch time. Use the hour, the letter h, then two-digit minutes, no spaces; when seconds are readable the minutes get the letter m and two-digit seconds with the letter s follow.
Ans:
3h26
